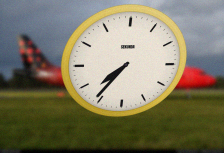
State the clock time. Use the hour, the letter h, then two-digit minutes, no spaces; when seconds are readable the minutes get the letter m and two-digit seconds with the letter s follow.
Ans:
7h36
